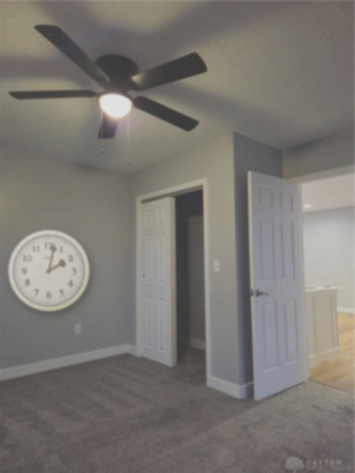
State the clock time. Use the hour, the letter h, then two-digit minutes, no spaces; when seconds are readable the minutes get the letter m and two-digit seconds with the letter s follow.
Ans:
2h02
